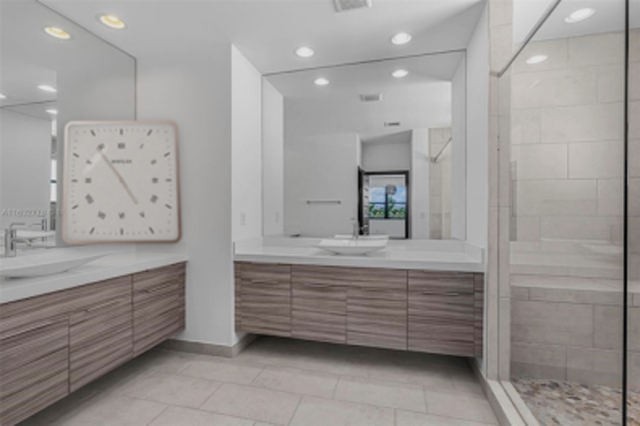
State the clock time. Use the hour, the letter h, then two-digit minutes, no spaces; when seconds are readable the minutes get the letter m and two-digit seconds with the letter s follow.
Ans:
4h54
